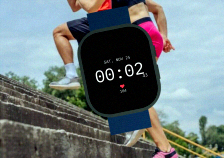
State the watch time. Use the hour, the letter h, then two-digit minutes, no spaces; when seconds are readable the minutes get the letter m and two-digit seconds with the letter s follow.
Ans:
0h02
